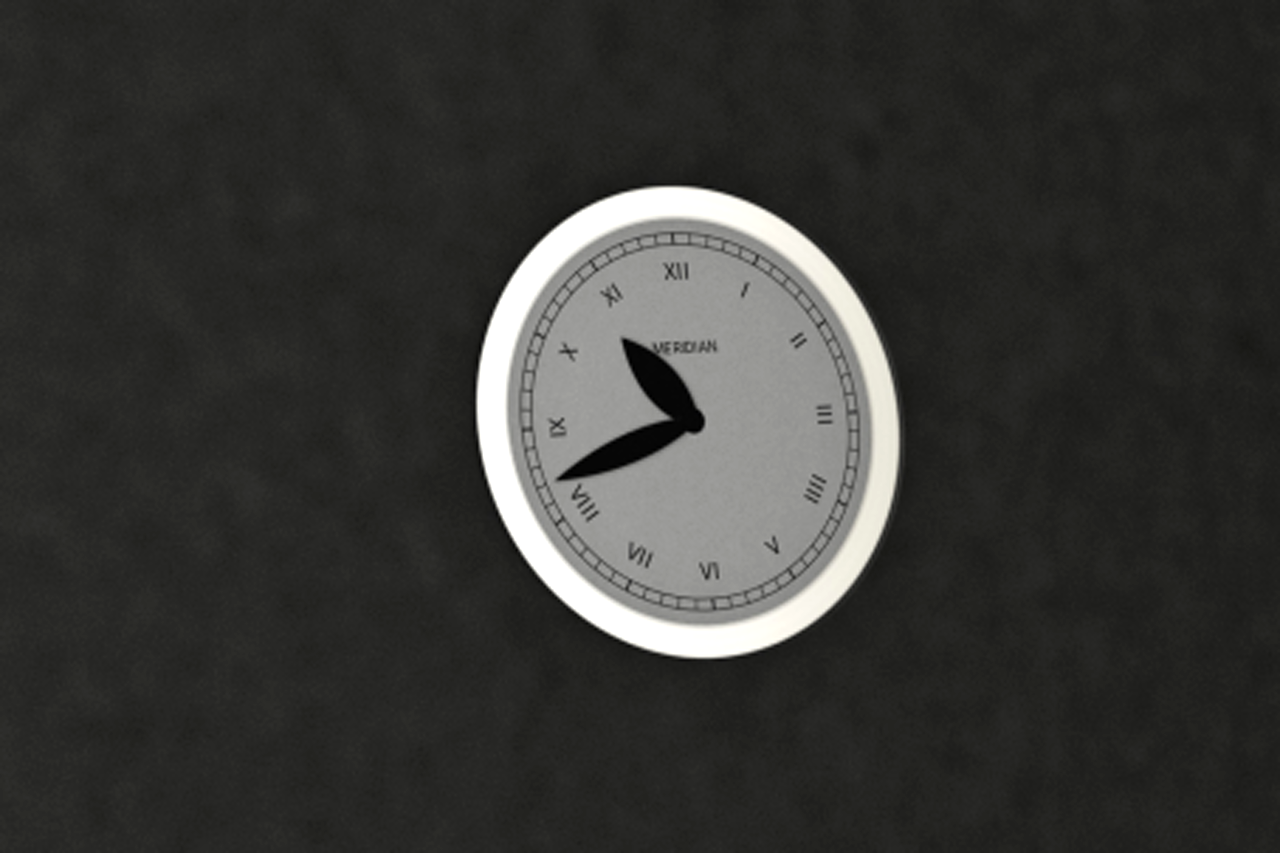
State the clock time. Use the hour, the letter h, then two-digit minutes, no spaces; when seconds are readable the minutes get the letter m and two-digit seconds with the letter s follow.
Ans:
10h42
